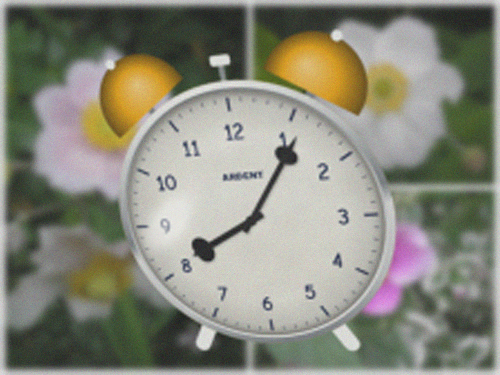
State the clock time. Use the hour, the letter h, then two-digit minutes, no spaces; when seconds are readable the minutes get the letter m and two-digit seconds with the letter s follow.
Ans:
8h06
